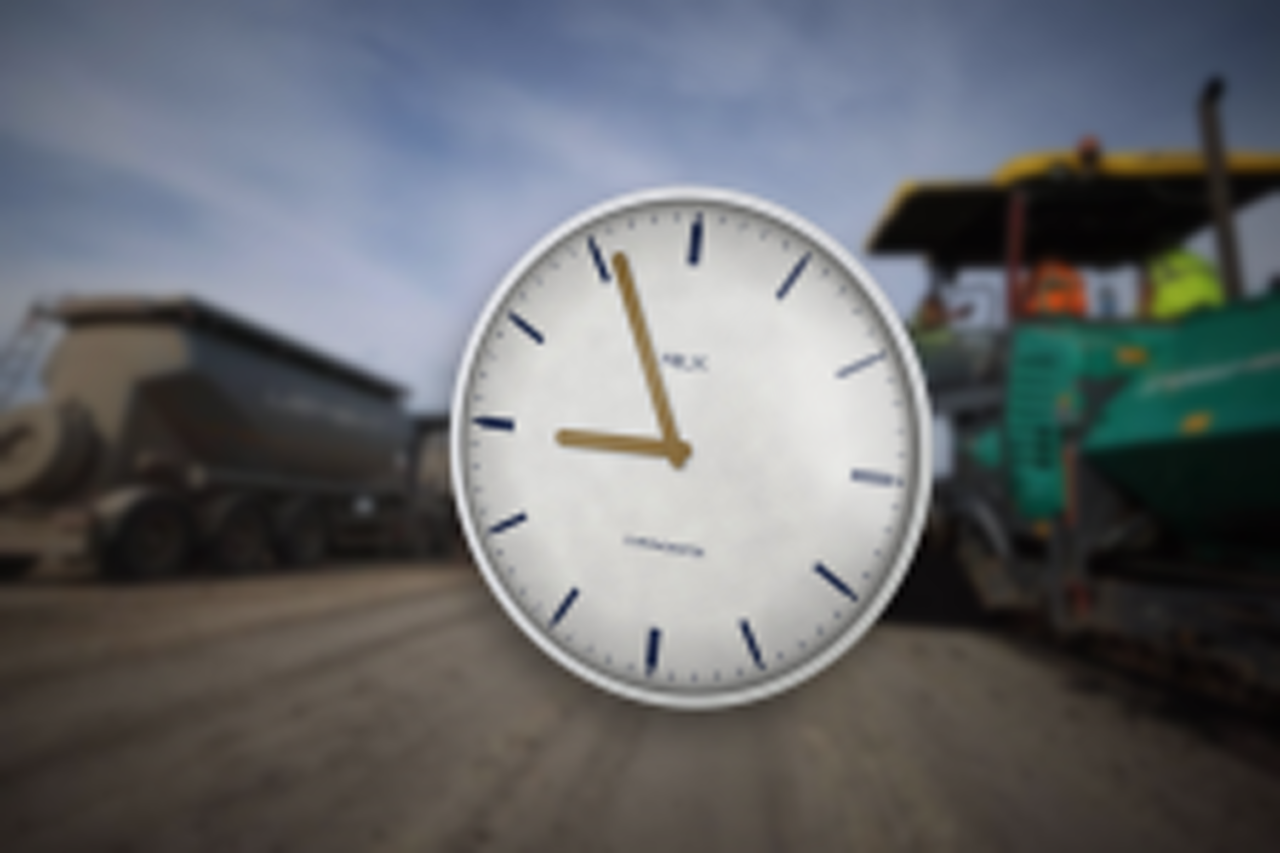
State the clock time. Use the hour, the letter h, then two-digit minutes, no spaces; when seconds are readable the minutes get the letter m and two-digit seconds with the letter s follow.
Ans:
8h56
